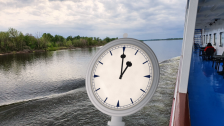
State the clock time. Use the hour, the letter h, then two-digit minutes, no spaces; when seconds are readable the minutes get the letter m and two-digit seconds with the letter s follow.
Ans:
1h00
